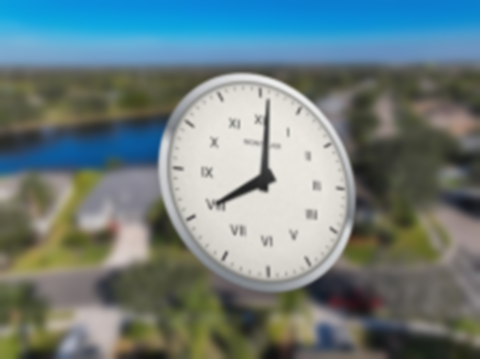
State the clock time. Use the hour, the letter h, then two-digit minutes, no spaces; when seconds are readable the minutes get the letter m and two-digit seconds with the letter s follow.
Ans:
8h01
